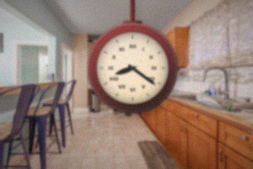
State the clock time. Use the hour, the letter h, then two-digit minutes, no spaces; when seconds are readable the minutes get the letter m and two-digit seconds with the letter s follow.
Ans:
8h21
